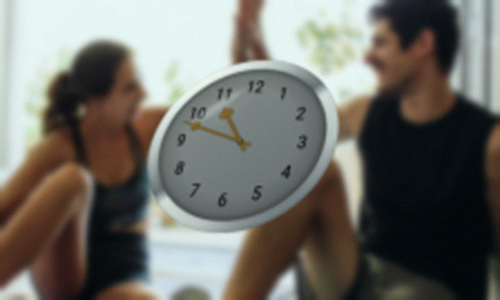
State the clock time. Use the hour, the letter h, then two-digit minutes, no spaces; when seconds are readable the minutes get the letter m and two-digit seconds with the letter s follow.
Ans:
10h48
